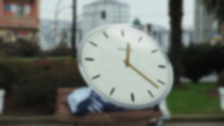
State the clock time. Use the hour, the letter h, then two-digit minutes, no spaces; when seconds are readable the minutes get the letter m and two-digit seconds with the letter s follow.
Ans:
12h22
